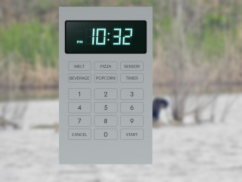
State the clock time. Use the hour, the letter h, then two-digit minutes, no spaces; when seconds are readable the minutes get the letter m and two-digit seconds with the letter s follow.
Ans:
10h32
